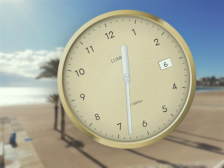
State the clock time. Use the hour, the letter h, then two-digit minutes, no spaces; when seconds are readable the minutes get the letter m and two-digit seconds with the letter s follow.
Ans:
12h33
